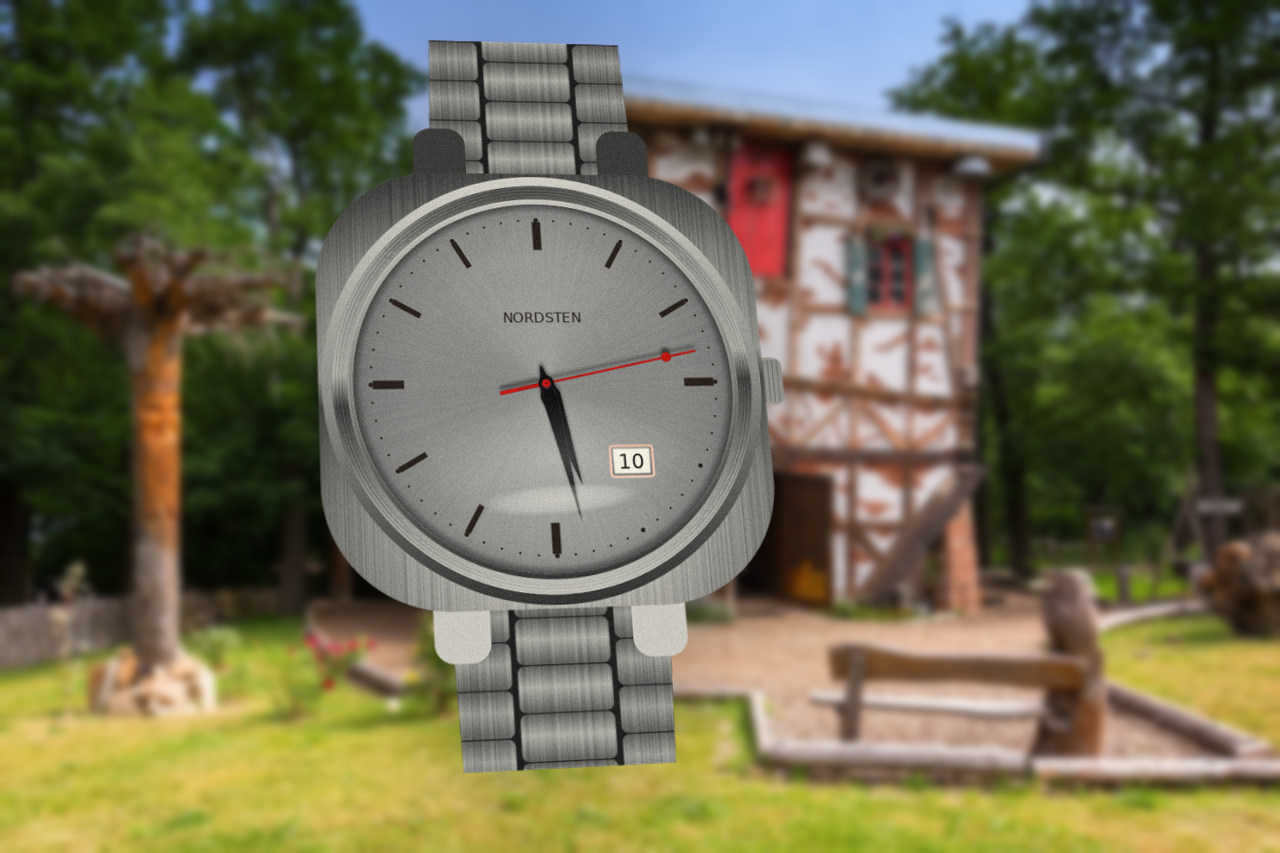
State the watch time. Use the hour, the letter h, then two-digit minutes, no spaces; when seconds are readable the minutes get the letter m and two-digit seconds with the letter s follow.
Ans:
5h28m13s
